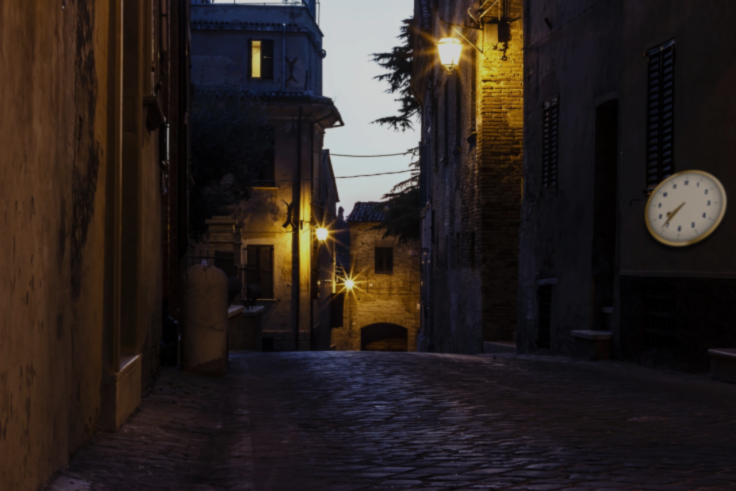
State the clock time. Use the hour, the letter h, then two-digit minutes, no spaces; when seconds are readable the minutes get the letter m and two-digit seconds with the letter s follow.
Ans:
7h36
